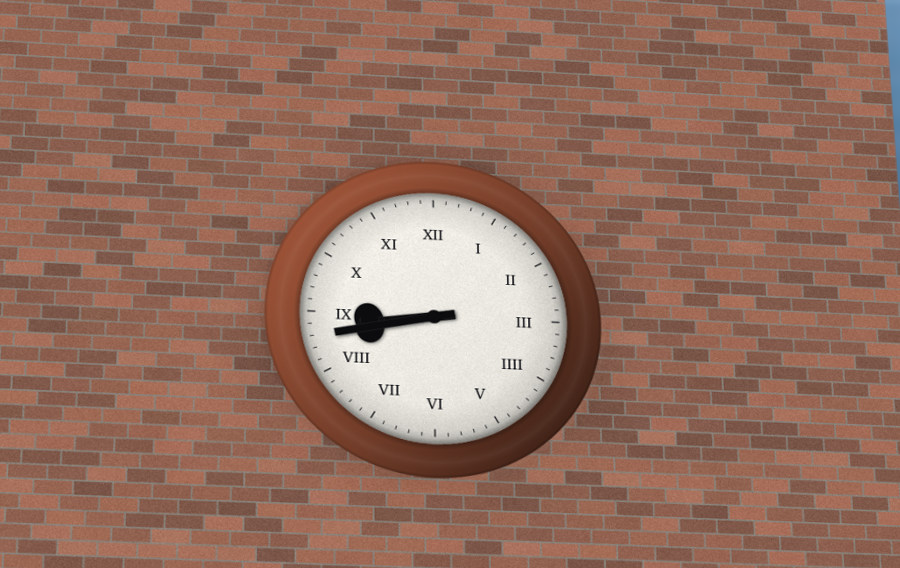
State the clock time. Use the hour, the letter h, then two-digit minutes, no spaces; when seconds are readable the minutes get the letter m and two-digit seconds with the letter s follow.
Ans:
8h43
